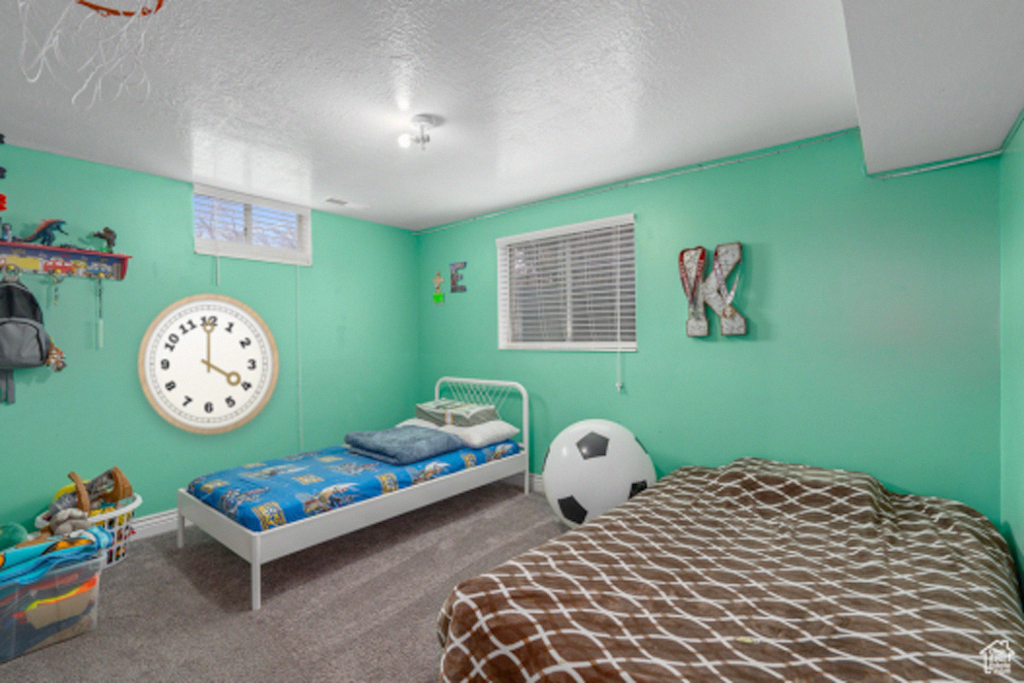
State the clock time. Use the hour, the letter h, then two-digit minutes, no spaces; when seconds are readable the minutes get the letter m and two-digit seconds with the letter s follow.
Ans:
4h00
